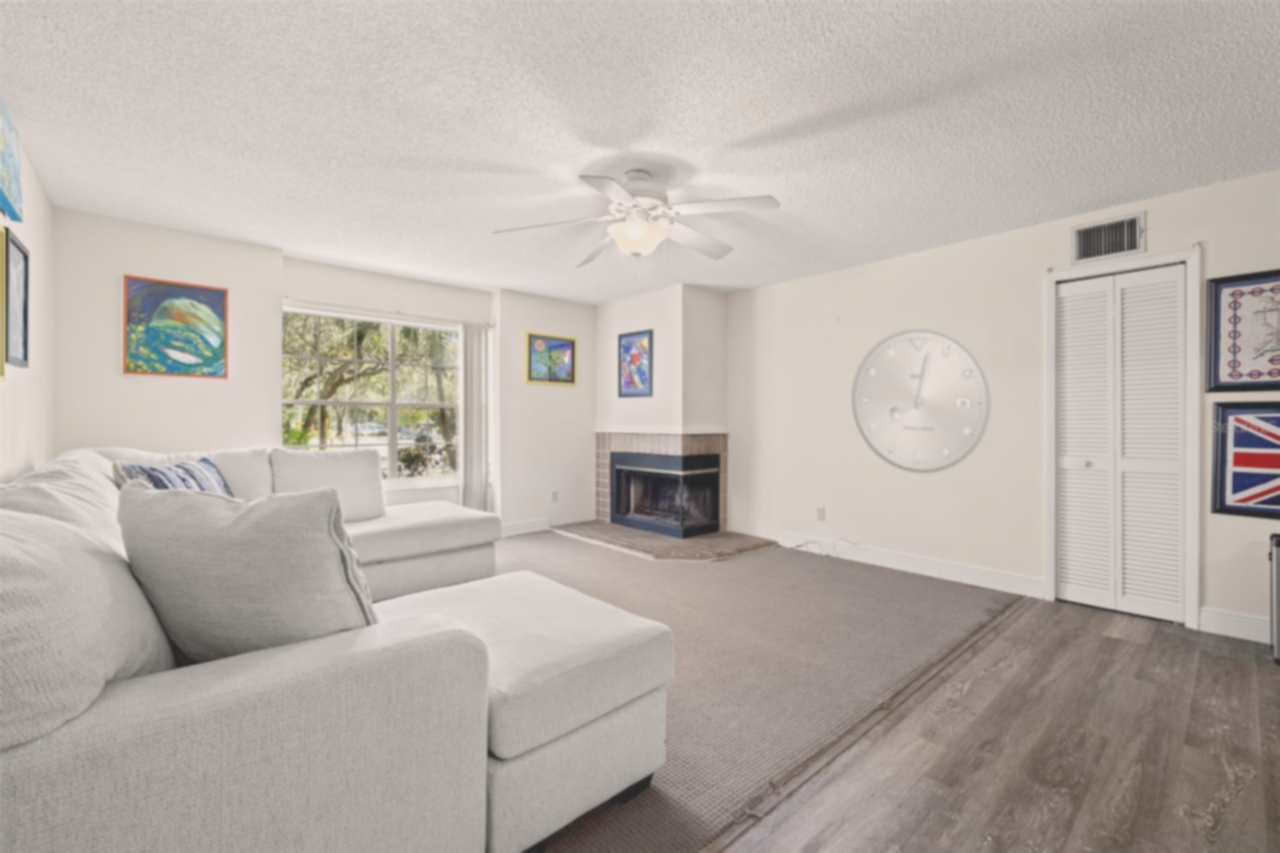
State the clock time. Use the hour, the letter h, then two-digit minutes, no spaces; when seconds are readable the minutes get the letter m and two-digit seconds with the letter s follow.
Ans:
8h02
